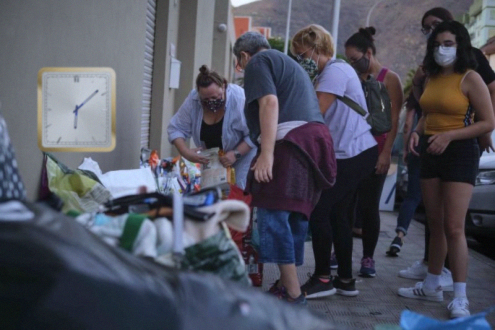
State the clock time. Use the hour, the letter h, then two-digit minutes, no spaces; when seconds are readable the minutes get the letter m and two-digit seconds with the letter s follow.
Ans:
6h08
